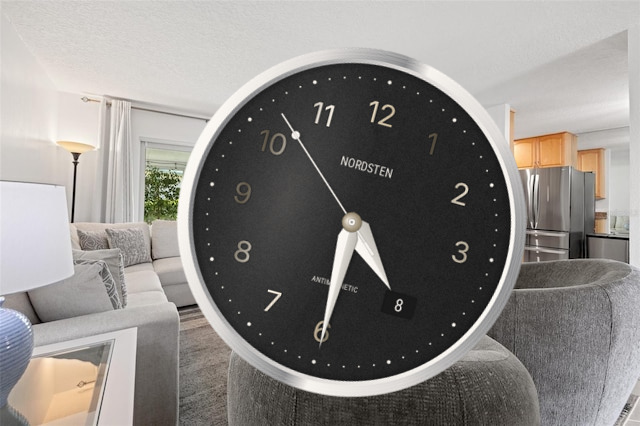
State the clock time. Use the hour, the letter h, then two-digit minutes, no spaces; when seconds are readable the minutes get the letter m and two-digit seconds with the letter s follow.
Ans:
4h29m52s
